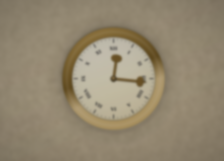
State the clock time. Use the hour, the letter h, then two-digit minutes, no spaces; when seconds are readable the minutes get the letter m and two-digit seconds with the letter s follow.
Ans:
12h16
